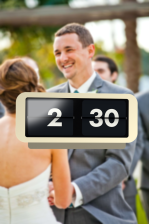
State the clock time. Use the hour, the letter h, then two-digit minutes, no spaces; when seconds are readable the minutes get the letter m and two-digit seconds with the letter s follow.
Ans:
2h30
